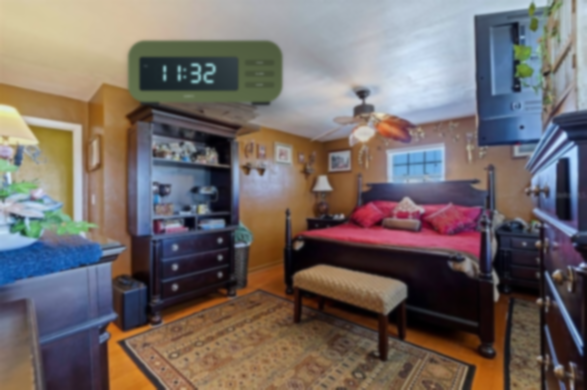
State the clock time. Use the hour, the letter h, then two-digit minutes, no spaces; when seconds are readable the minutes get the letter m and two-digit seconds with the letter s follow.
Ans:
11h32
